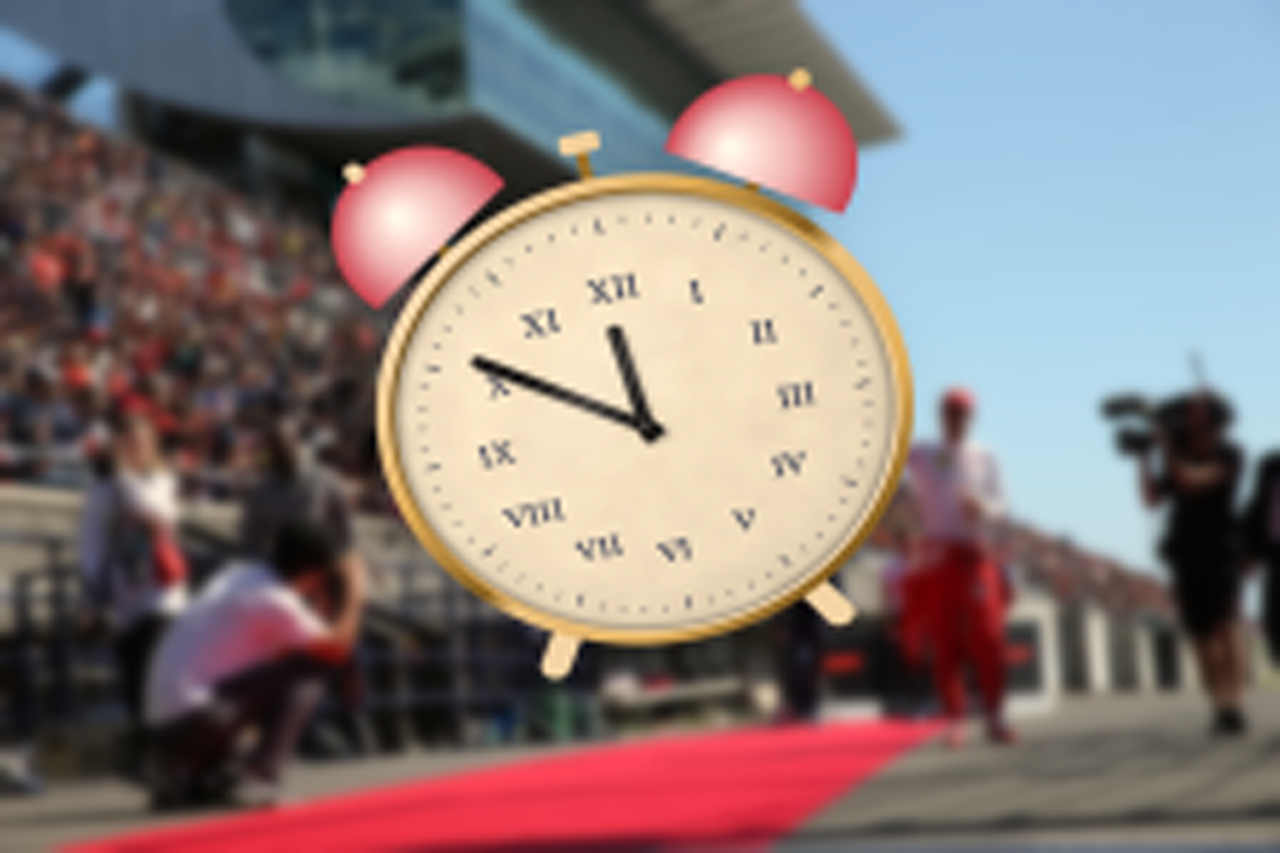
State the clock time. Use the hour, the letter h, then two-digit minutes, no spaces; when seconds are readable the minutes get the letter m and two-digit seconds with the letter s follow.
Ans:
11h51
